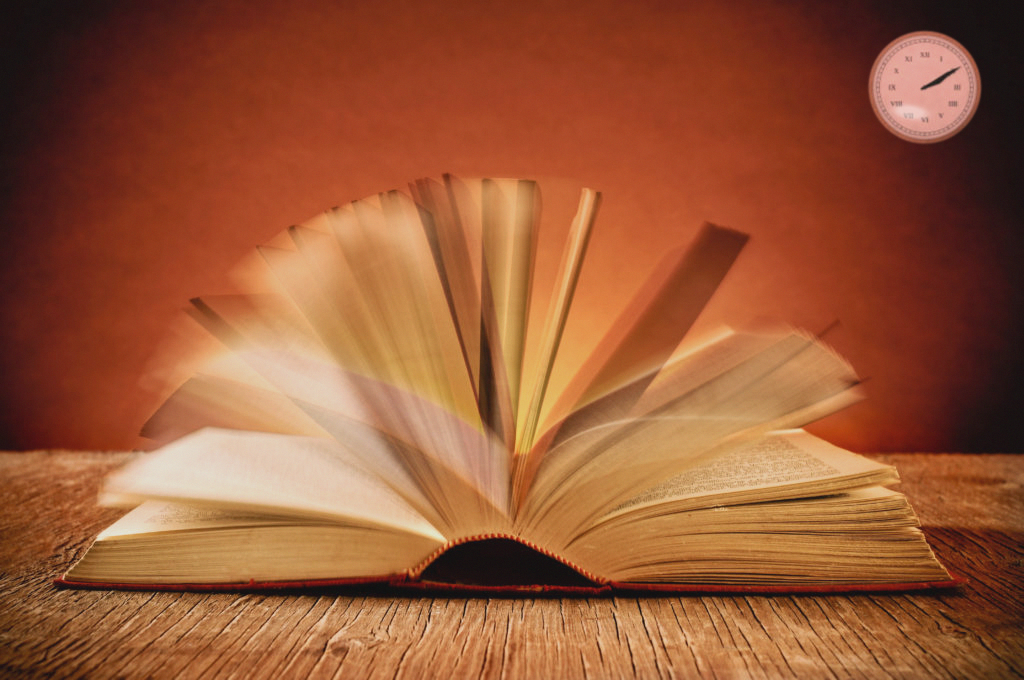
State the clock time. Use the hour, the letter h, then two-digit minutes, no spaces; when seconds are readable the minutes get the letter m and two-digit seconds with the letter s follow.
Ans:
2h10
